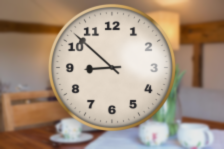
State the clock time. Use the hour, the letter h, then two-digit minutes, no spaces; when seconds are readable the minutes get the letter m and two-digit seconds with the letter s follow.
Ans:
8h52
